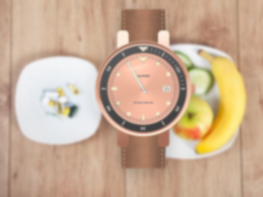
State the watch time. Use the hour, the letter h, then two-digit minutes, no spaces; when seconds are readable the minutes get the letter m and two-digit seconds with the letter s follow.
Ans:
10h55
